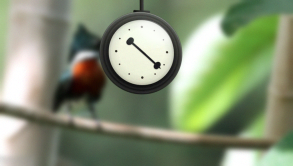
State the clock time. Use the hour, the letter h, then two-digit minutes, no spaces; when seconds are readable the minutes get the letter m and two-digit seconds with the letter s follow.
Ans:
10h22
